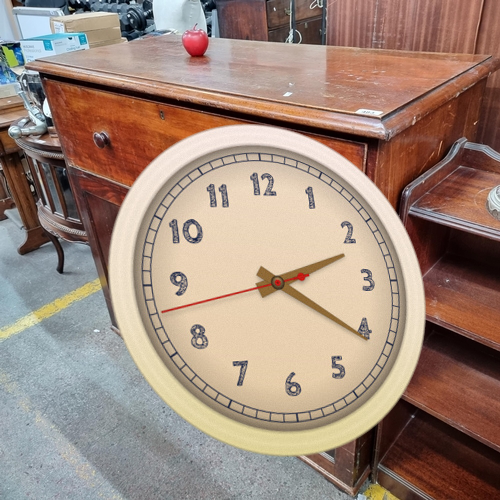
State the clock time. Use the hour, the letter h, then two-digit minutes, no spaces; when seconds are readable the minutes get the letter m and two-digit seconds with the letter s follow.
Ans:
2h20m43s
